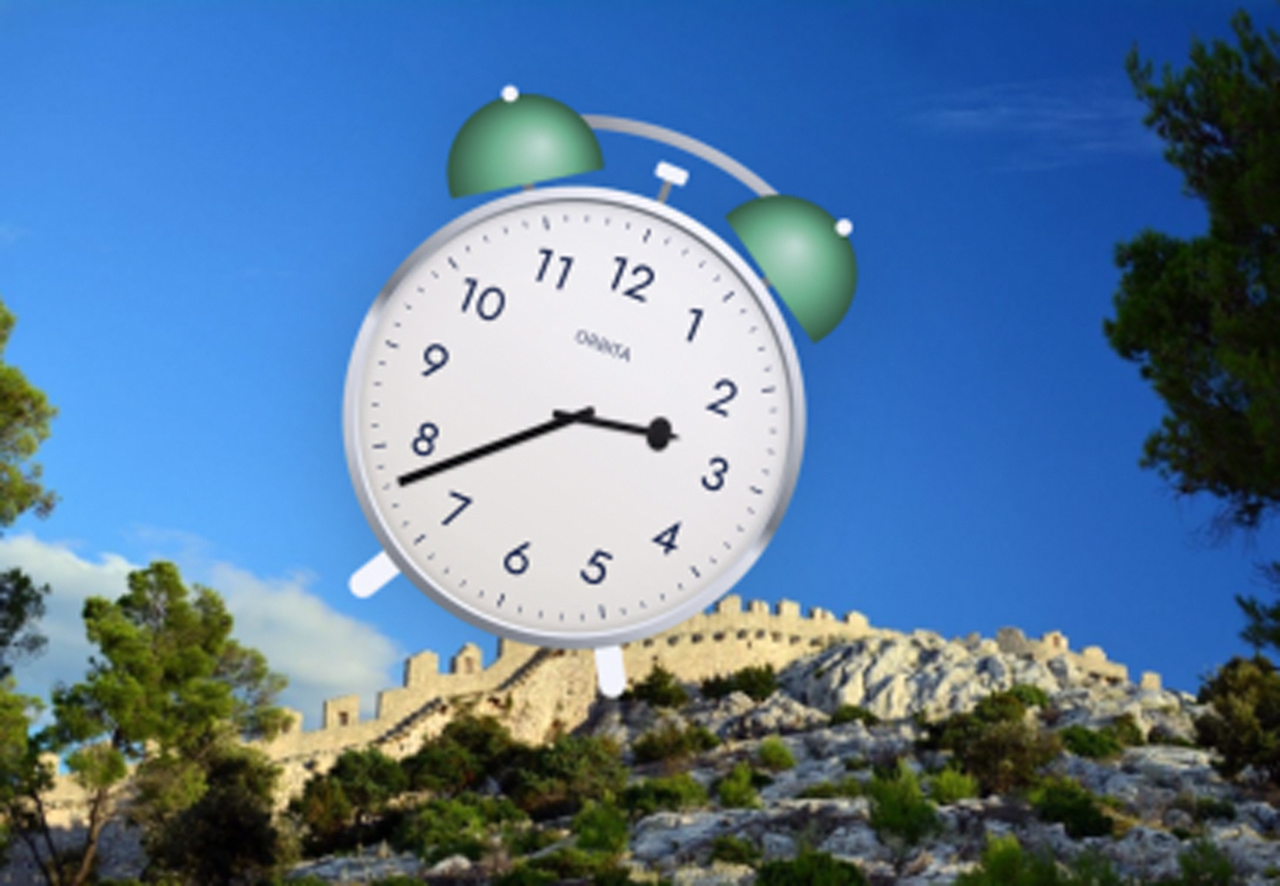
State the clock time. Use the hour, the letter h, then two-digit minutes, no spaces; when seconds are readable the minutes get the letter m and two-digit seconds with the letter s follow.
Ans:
2h38
